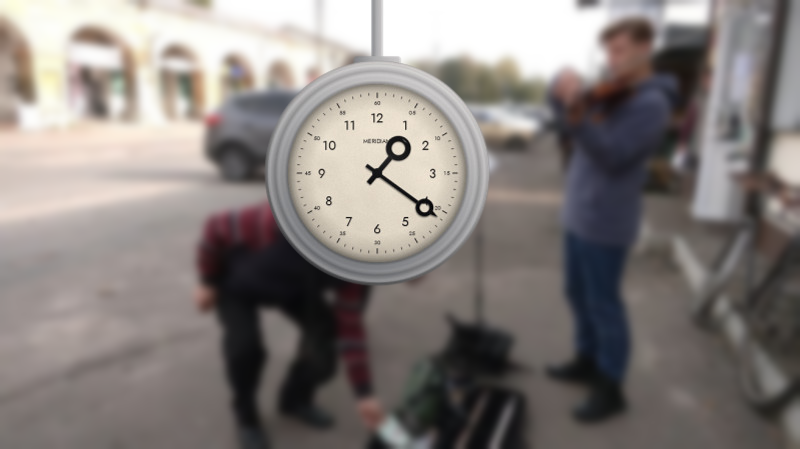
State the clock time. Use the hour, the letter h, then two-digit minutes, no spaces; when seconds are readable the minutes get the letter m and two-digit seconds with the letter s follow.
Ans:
1h21
